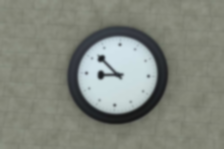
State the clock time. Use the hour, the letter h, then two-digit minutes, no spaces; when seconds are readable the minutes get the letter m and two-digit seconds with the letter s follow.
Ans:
8h52
